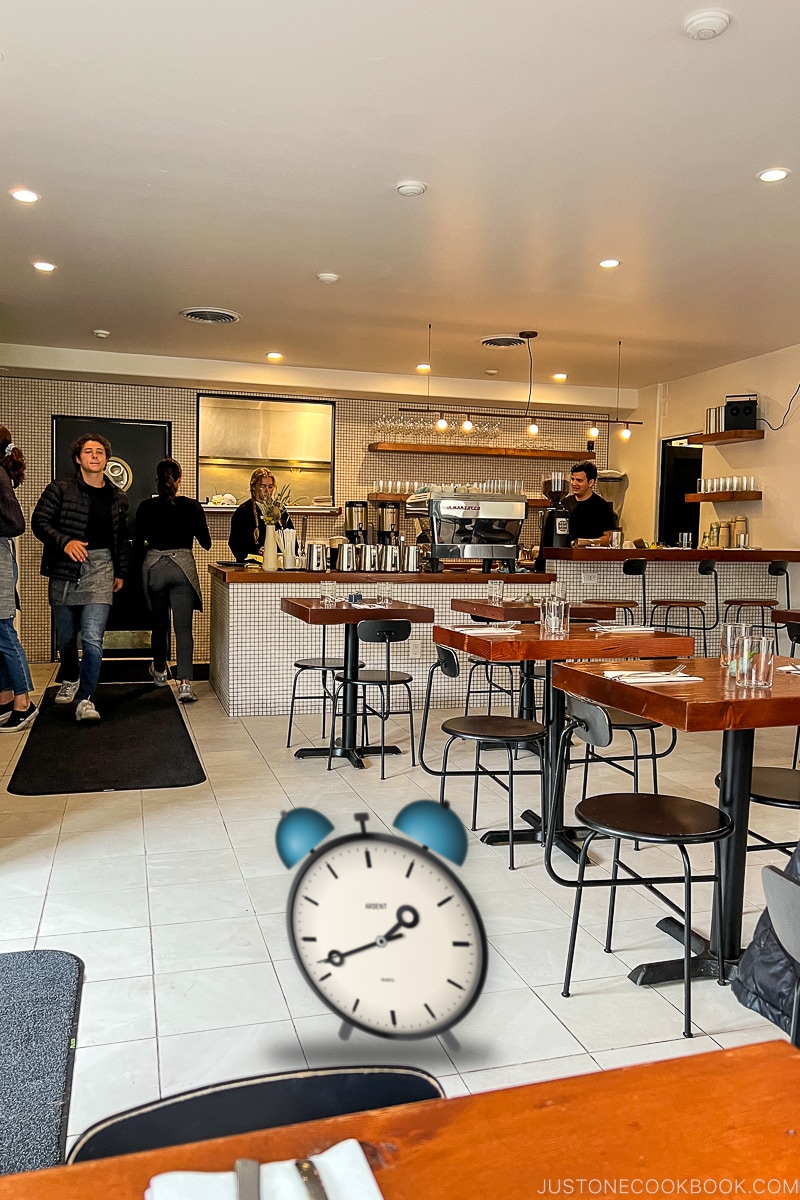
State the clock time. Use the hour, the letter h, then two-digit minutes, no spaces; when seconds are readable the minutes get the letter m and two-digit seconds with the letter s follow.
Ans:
1h41m42s
